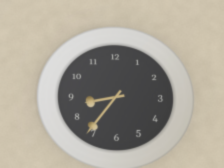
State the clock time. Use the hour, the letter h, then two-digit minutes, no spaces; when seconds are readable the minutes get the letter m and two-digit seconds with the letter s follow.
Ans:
8h36
